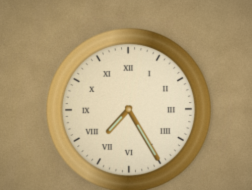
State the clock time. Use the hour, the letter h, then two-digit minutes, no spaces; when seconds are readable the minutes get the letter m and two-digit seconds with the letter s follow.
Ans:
7h25
